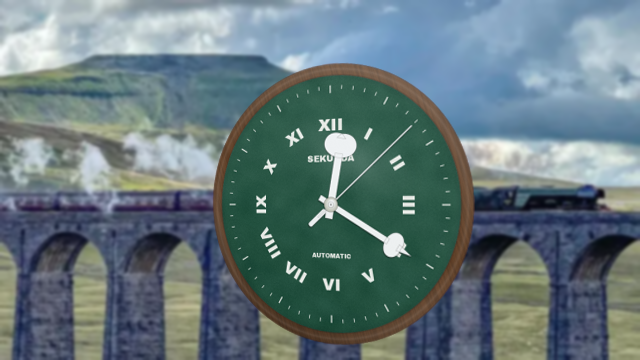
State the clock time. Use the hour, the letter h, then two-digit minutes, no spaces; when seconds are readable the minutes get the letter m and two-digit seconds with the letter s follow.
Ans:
12h20m08s
